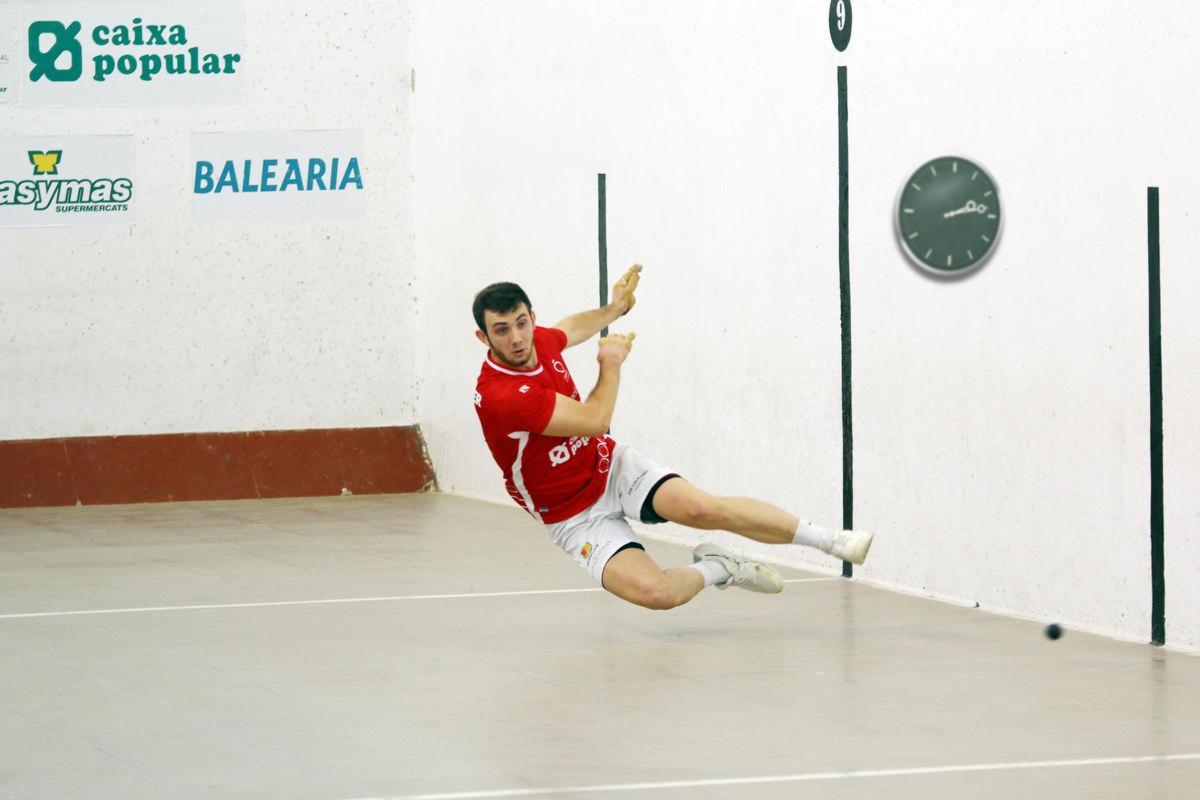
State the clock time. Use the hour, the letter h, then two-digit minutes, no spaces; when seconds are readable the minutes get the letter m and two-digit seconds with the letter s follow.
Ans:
2h13
